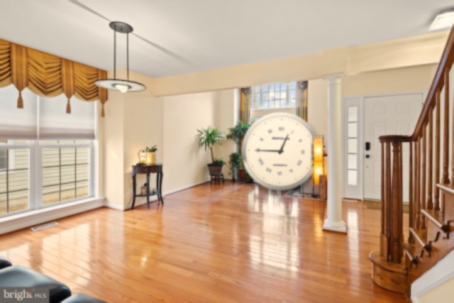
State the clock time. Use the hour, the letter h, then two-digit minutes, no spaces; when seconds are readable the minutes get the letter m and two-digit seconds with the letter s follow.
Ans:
12h45
